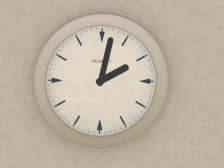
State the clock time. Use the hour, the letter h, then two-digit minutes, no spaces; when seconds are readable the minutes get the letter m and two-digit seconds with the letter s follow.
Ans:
2h02
